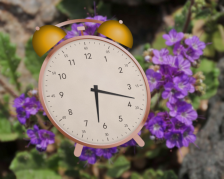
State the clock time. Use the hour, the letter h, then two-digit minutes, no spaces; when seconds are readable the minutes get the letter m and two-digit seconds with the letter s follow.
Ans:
6h18
